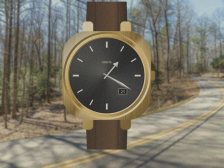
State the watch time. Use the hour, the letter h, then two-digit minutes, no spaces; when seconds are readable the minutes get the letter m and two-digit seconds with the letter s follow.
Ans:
1h20
